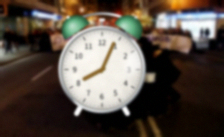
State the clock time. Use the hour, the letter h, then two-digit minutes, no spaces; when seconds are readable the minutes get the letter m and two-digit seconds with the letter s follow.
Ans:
8h04
